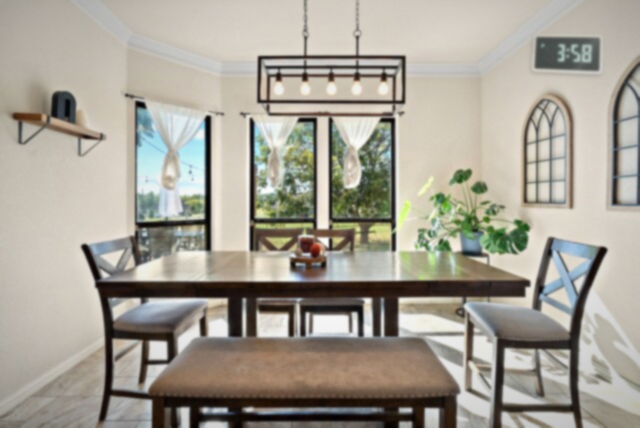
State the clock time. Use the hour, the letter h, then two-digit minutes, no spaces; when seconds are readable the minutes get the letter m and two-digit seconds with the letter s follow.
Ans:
3h58
